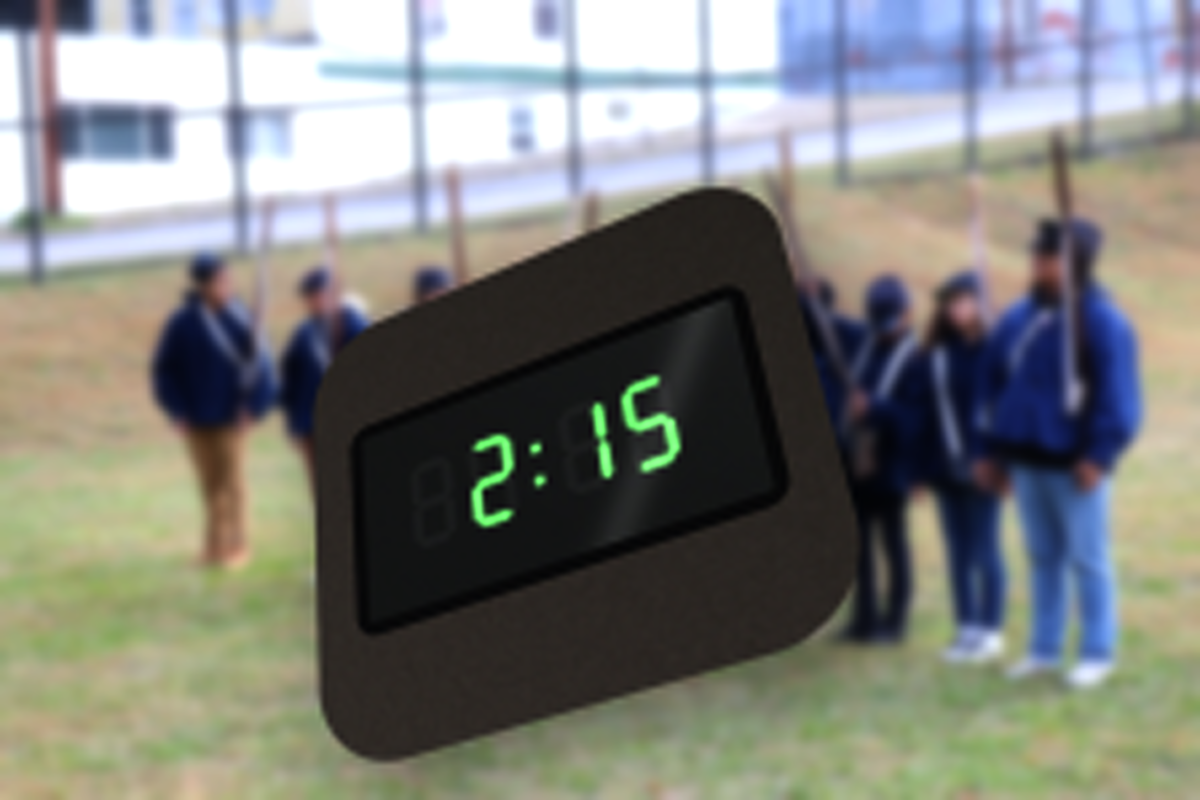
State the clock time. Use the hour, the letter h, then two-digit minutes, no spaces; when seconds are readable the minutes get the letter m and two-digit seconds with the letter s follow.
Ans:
2h15
